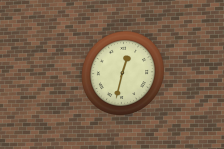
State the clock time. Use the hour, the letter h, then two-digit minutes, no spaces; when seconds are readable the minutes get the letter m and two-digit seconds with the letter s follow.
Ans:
12h32
